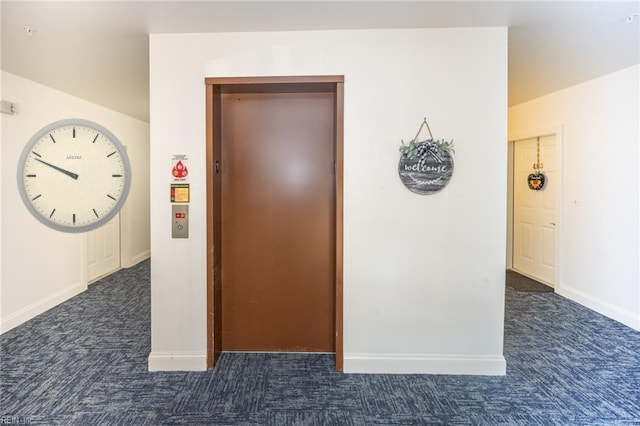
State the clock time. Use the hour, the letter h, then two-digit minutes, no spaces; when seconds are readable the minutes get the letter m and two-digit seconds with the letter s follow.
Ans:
9h49
